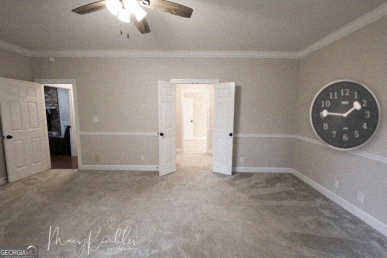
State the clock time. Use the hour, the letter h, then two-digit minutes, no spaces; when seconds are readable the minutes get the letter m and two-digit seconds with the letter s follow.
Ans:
1h46
